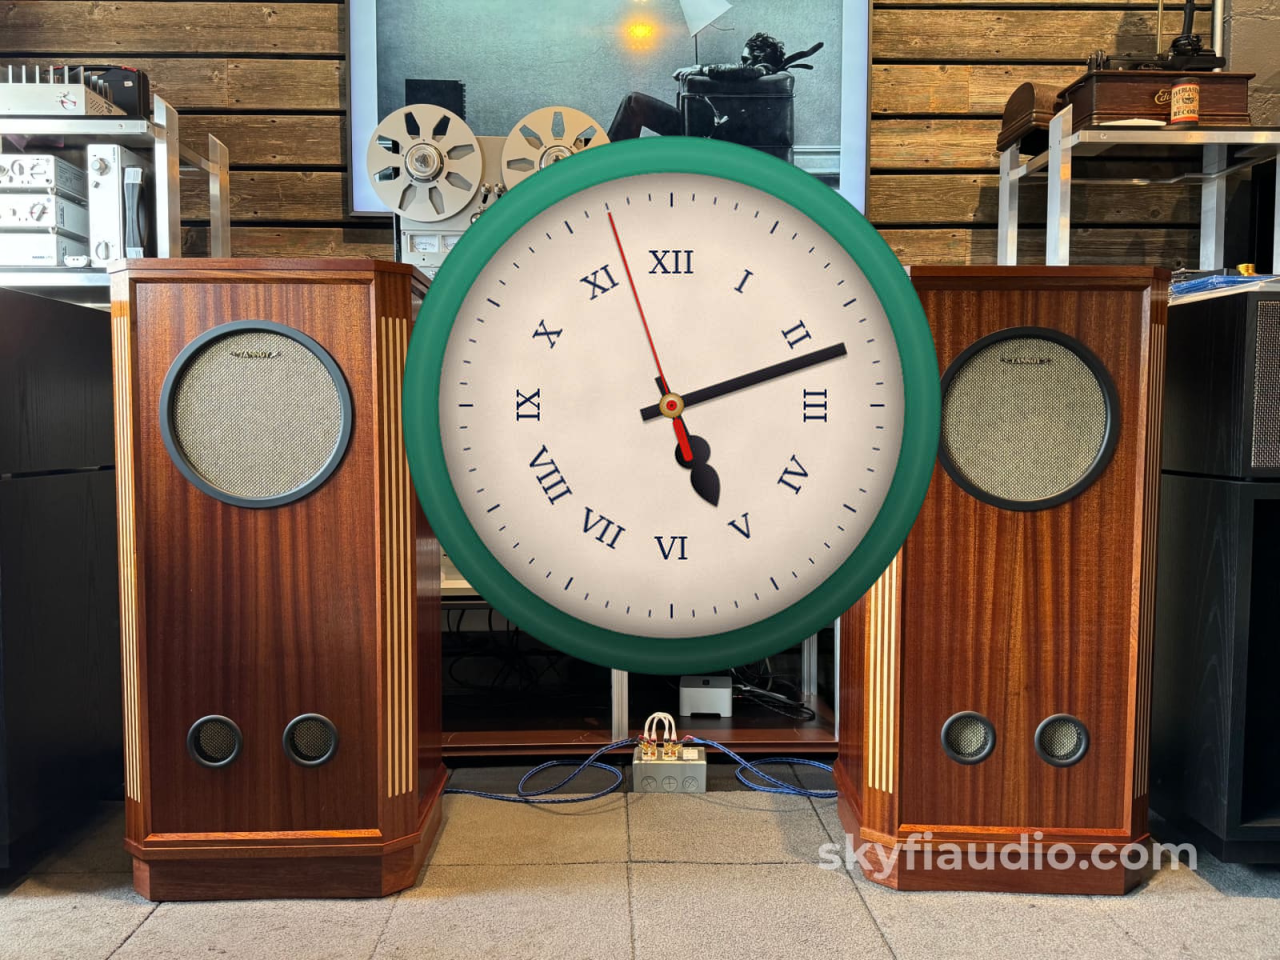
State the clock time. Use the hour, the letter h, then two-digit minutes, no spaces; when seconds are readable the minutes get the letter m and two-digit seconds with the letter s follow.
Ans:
5h11m57s
